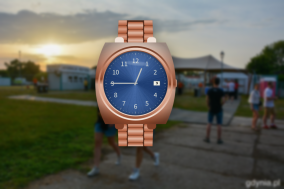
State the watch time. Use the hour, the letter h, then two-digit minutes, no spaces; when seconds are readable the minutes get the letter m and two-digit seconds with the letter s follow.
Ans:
12h45
